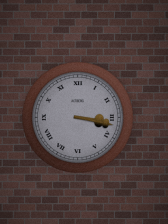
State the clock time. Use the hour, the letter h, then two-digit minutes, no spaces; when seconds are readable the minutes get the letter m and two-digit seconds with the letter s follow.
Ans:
3h17
